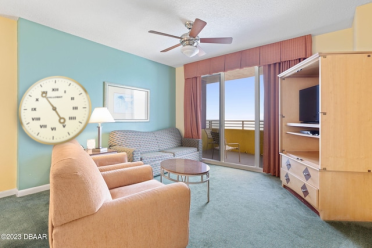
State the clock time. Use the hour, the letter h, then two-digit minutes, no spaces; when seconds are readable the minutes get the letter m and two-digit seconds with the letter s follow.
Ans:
4h54
